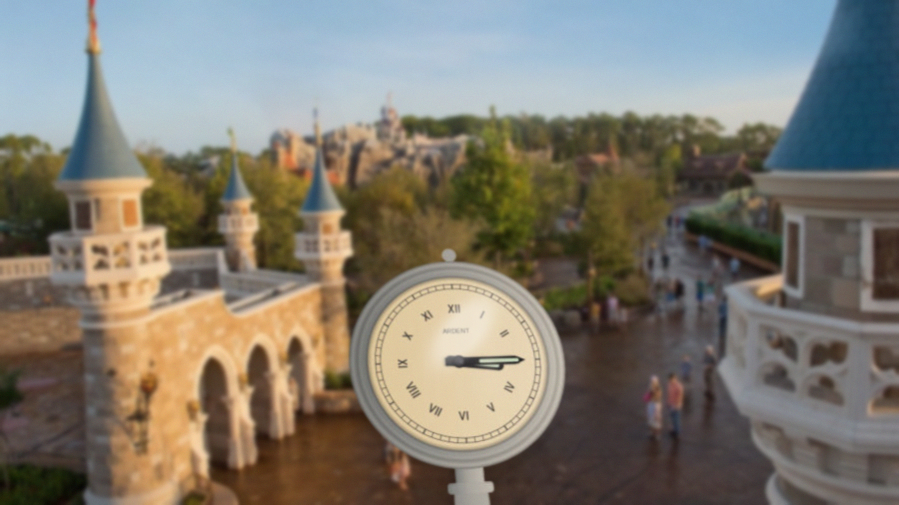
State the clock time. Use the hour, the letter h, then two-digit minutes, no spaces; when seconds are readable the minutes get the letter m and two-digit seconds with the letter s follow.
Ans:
3h15
